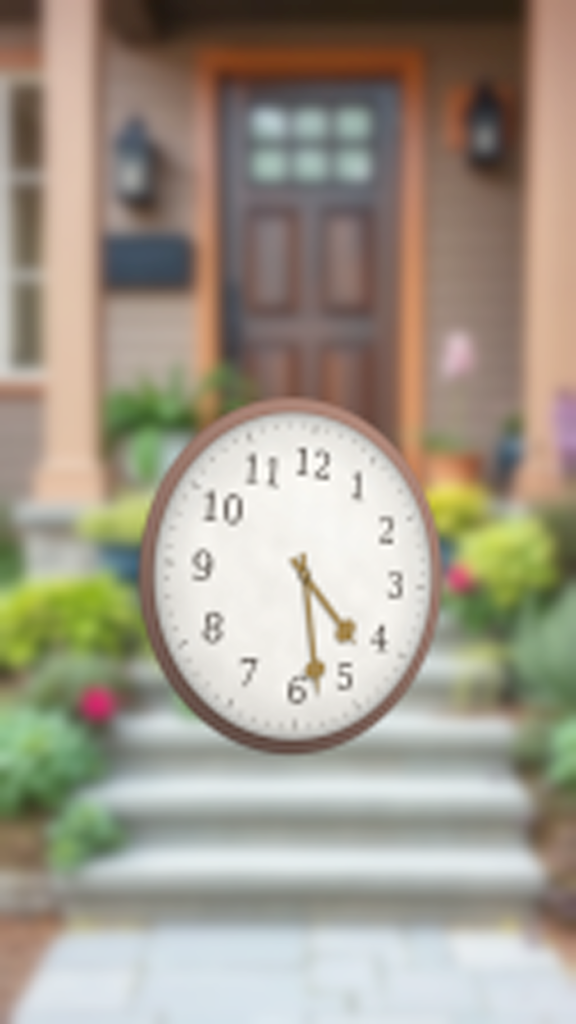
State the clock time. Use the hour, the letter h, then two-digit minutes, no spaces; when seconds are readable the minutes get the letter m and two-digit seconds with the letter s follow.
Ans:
4h28
